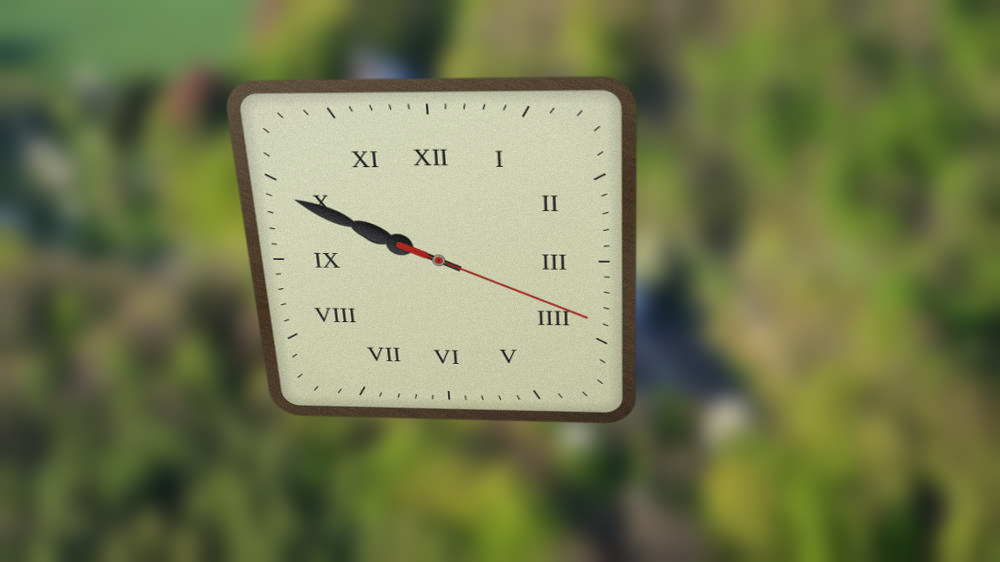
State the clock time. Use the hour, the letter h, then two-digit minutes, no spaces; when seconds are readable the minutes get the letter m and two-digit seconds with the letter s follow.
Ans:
9h49m19s
